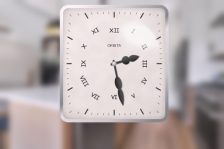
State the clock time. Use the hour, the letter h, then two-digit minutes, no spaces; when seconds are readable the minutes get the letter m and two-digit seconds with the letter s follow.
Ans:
2h28
